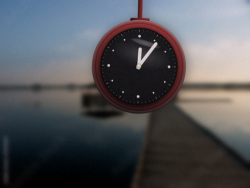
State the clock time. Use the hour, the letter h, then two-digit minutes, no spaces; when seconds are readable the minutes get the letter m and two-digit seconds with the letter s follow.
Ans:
12h06
